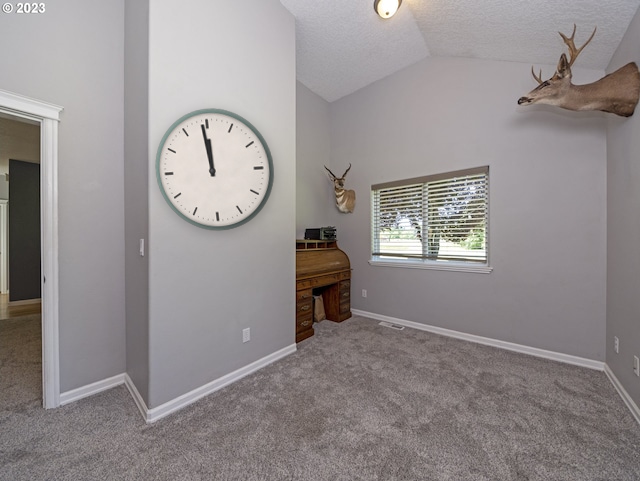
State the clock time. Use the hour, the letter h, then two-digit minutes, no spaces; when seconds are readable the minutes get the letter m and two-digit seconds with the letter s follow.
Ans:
11h59
